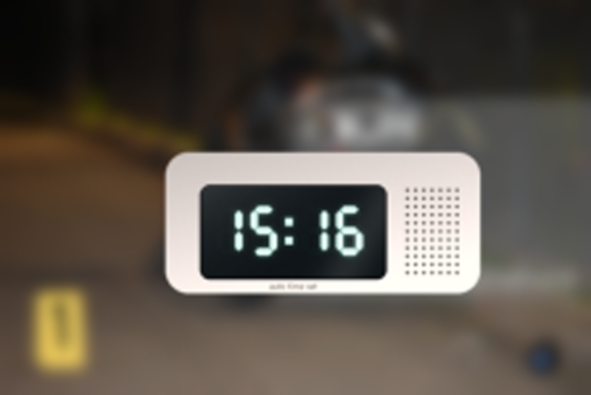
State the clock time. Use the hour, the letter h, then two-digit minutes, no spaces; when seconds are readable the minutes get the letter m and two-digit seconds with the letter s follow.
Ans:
15h16
